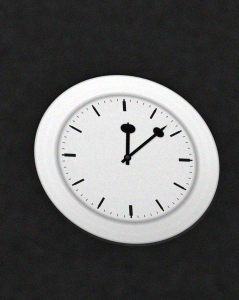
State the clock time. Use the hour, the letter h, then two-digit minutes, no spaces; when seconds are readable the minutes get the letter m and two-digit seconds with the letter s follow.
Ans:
12h08
